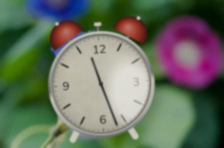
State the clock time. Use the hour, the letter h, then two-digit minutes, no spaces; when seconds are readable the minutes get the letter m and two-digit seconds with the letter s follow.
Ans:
11h27
